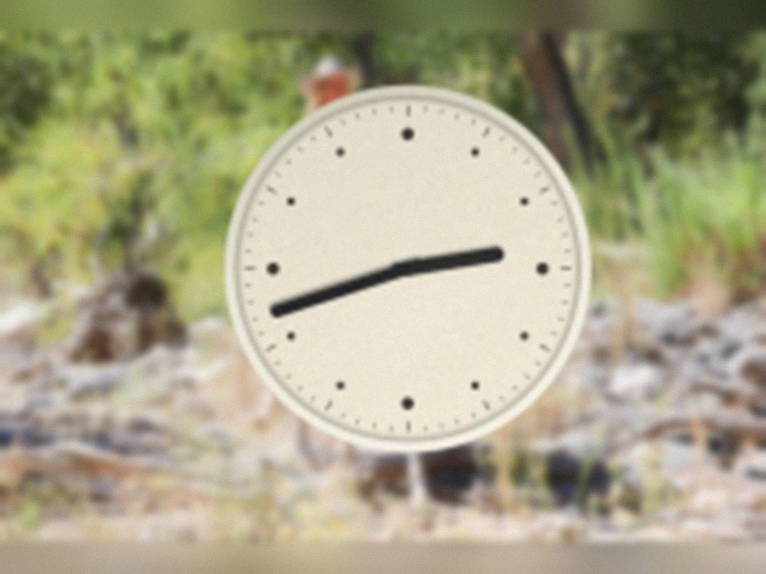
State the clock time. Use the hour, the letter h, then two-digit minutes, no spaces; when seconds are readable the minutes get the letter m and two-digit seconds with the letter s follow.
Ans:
2h42
